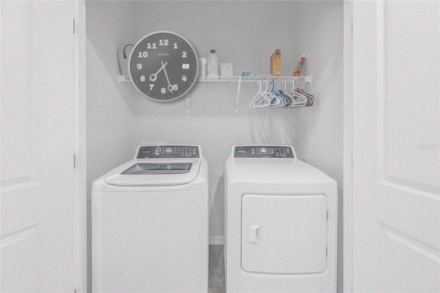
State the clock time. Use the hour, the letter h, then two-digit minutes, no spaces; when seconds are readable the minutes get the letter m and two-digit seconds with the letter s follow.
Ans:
7h27
